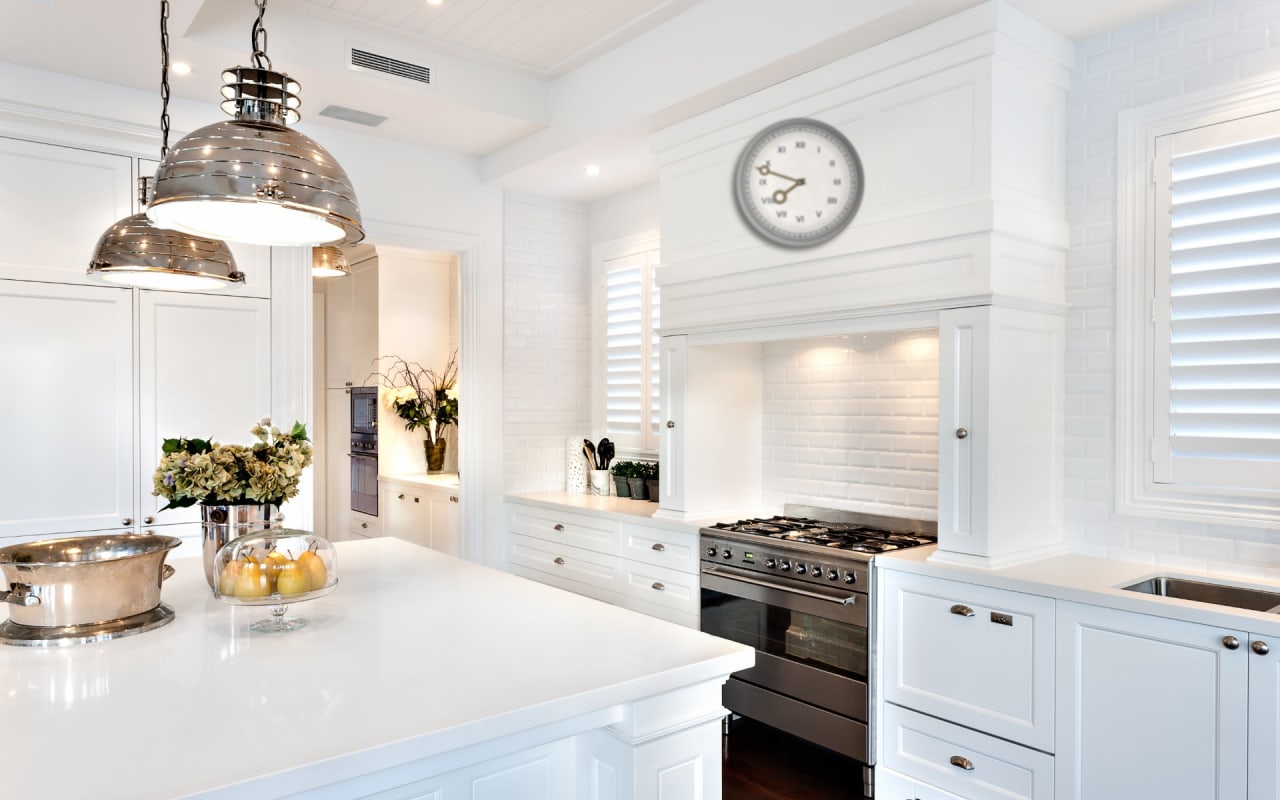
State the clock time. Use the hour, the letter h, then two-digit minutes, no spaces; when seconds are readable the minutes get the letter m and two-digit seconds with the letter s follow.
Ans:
7h48
